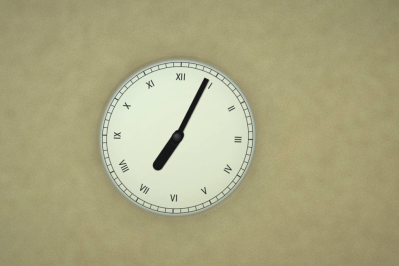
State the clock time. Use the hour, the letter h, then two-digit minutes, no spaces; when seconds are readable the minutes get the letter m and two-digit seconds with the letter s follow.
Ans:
7h04
